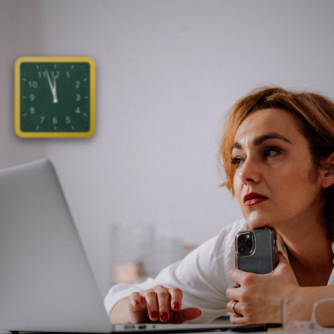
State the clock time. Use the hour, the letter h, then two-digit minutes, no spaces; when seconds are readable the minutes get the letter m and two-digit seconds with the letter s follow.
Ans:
11h57
